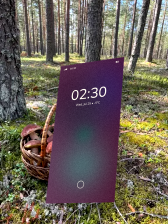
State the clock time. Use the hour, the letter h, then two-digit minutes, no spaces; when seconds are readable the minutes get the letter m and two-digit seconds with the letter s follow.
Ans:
2h30
